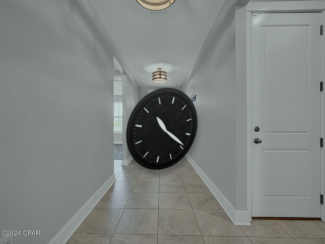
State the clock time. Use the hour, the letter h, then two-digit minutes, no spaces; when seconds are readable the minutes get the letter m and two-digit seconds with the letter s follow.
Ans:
10h19
